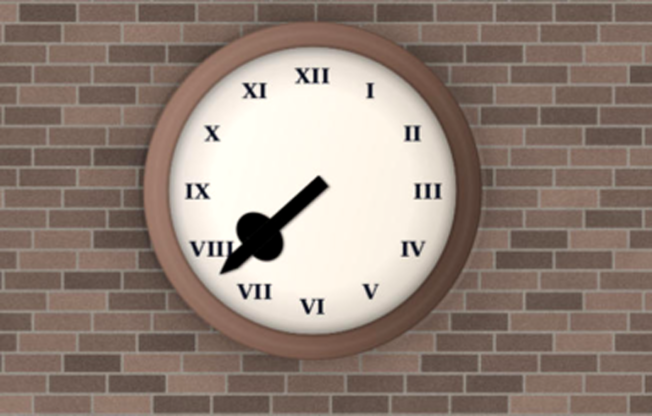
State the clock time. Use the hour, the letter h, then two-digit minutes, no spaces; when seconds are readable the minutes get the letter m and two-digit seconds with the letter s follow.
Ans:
7h38
